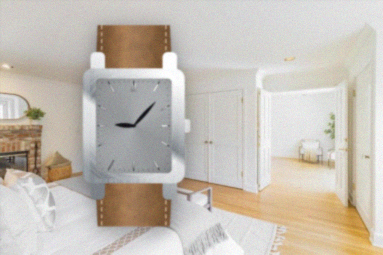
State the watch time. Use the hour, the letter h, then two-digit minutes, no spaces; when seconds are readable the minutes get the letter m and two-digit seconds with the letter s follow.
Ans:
9h07
